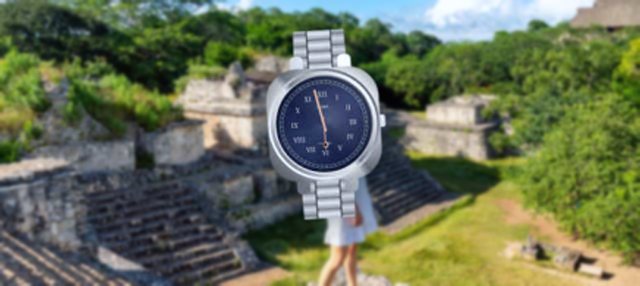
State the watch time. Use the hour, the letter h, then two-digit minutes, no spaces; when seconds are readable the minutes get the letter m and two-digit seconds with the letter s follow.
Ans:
5h58
